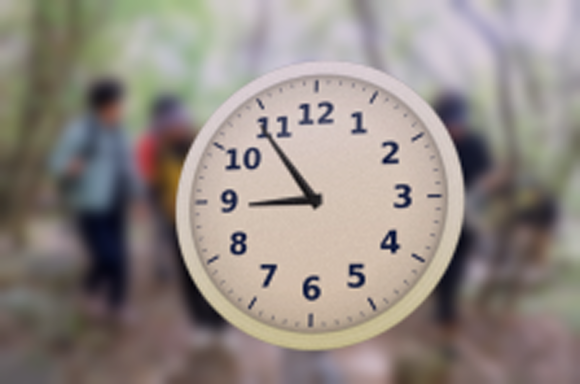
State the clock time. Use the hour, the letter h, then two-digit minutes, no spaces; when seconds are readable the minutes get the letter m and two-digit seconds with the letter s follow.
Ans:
8h54
